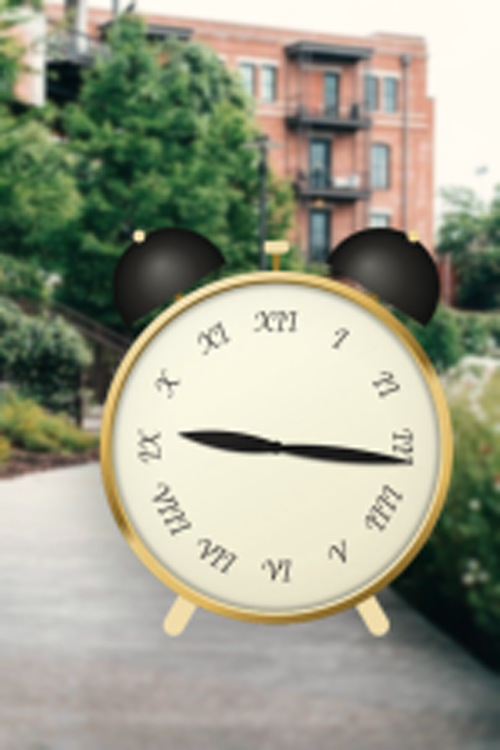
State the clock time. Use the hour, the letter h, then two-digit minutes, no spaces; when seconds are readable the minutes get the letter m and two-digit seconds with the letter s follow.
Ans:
9h16
